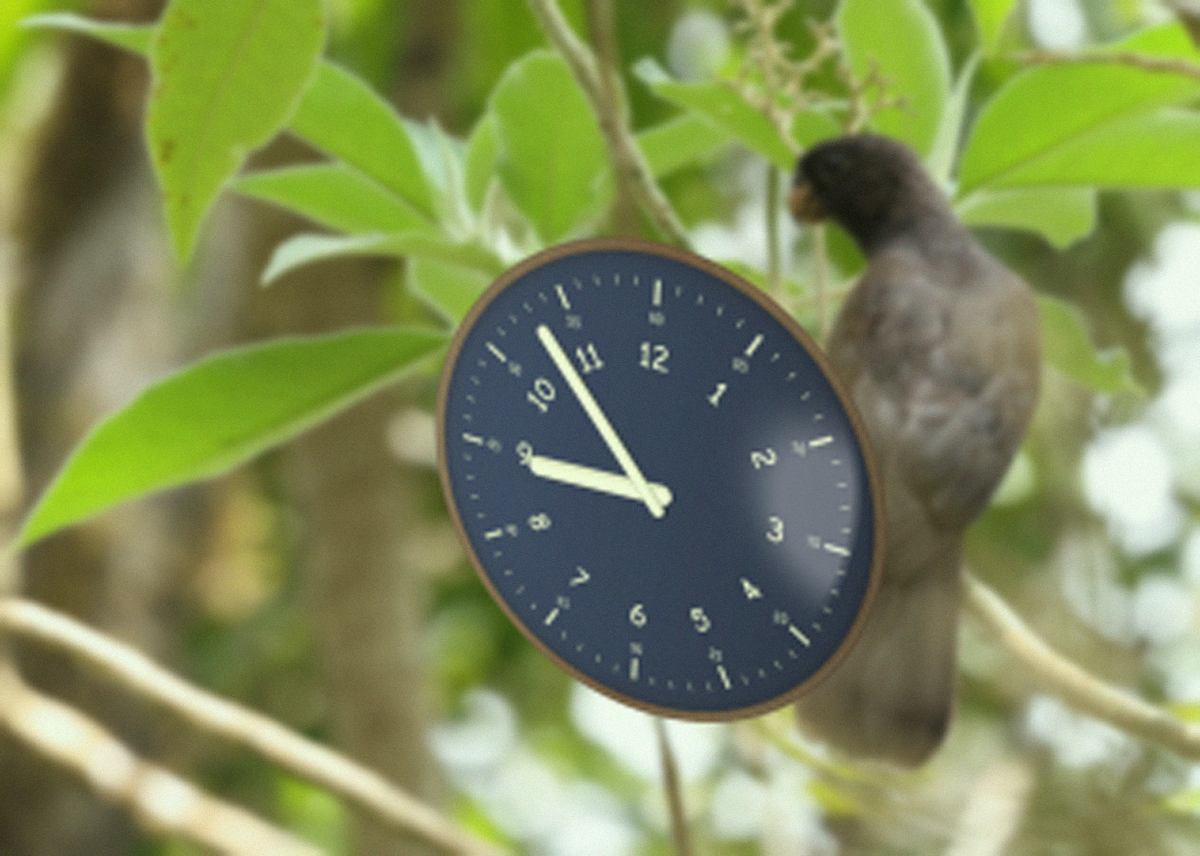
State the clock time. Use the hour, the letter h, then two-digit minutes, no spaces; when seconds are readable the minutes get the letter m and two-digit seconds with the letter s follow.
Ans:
8h53
